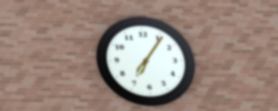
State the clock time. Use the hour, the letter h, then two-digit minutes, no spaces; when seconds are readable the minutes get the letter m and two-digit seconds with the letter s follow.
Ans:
7h06
